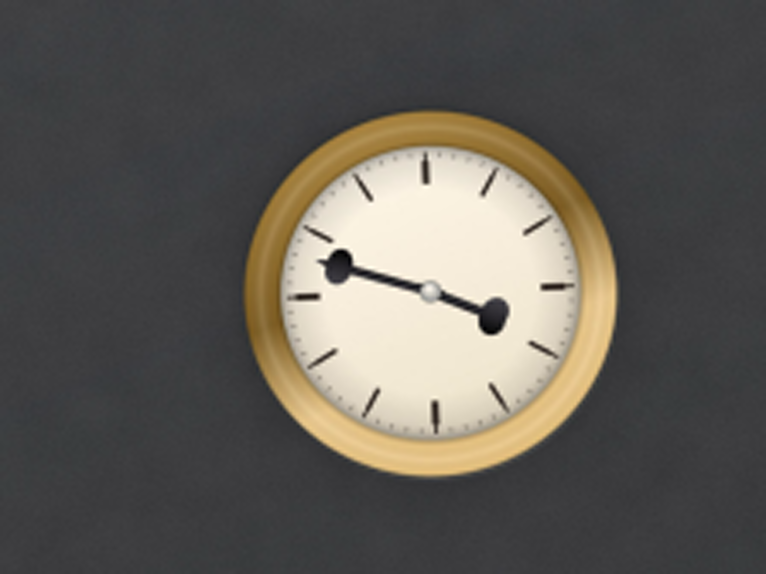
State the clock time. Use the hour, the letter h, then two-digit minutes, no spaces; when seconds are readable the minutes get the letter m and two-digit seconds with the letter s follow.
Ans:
3h48
